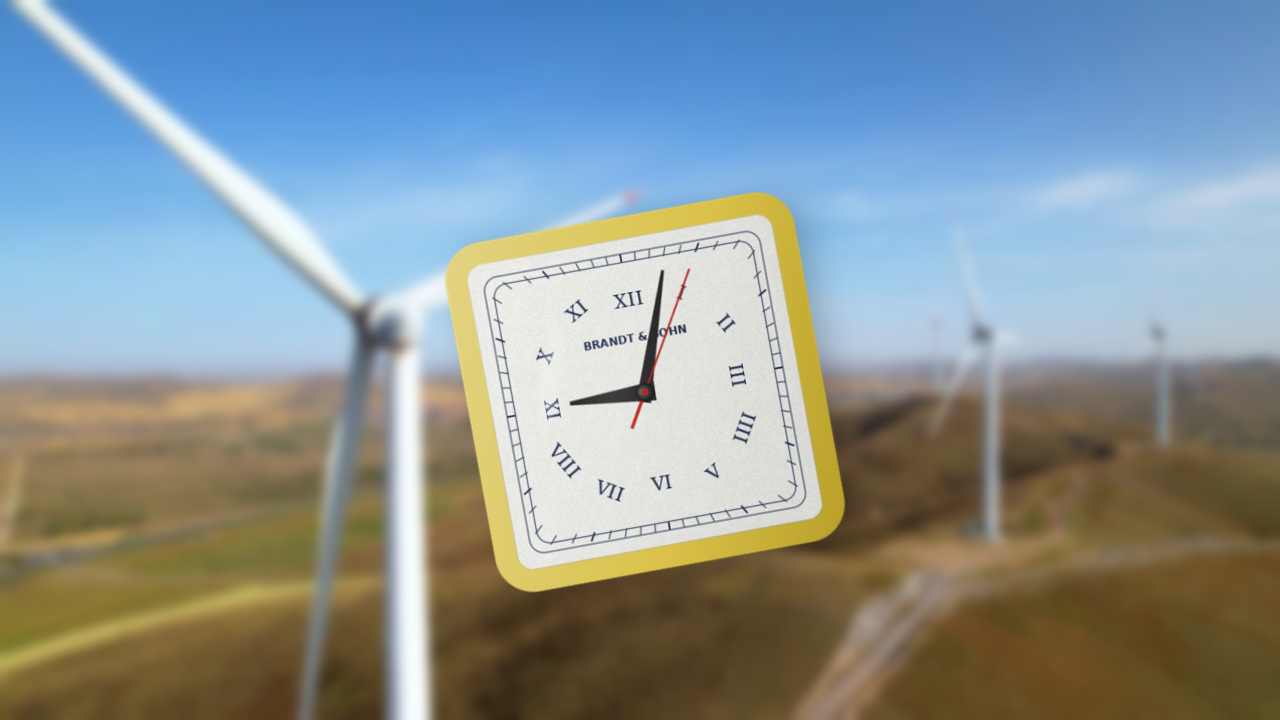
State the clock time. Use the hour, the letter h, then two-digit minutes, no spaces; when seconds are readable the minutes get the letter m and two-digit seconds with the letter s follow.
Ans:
9h03m05s
